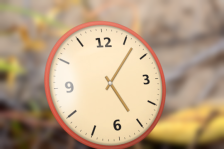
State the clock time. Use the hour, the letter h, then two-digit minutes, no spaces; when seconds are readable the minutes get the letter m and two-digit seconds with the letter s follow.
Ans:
5h07
